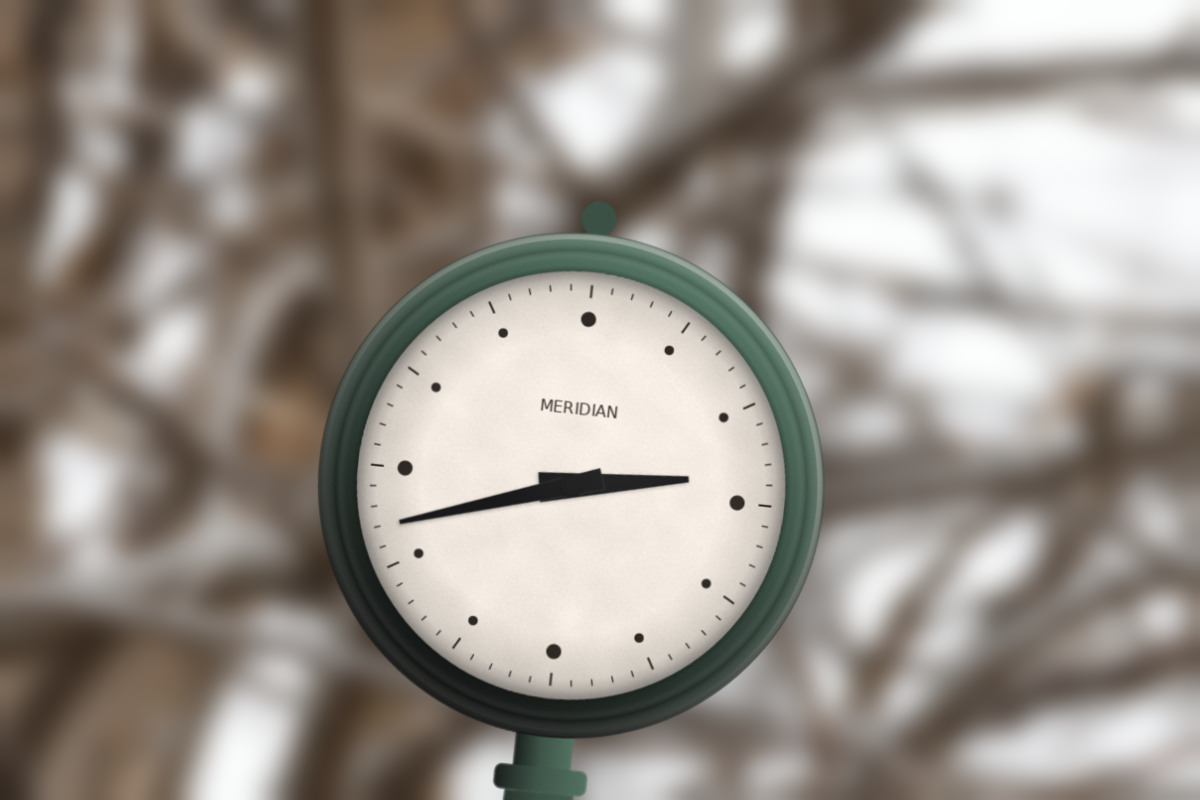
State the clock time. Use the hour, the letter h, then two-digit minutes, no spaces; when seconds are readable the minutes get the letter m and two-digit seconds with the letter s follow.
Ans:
2h42
